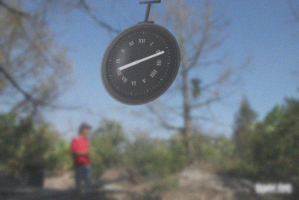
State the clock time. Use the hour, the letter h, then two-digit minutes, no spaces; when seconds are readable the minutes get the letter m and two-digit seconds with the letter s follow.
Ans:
8h11
